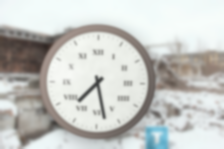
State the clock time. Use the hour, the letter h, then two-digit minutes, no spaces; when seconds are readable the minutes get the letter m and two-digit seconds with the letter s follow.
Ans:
7h28
